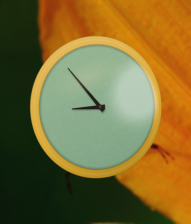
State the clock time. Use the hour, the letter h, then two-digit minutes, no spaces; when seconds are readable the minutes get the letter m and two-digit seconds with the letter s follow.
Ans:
8h53
